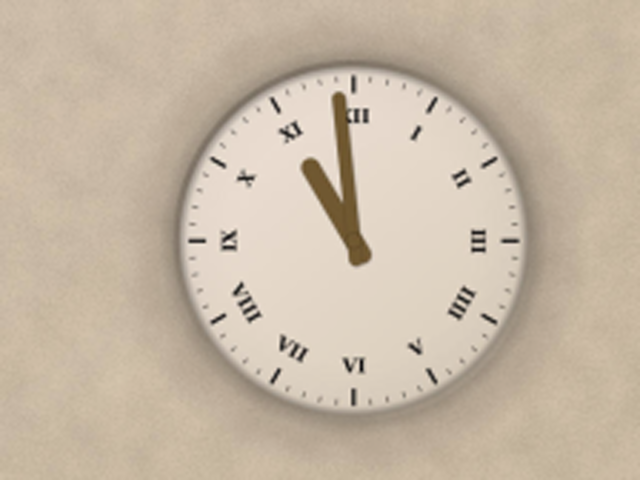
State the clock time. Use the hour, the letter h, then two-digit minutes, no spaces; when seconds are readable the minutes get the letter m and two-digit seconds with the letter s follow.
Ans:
10h59
